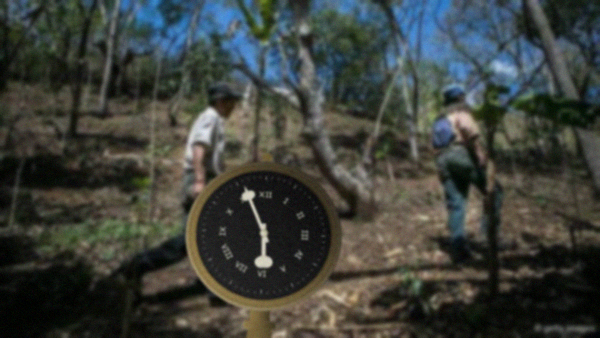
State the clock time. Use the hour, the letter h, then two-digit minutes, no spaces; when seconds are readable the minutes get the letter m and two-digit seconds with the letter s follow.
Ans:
5h56
